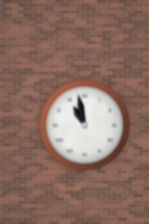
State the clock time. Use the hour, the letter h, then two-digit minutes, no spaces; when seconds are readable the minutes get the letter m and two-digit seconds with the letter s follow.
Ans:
10h58
